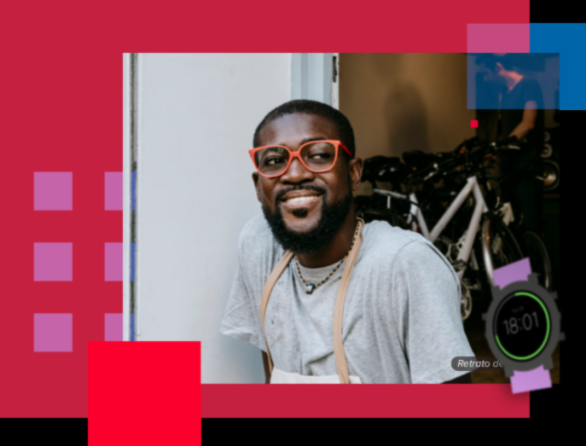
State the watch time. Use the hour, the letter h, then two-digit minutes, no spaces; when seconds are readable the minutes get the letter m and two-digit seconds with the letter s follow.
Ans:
18h01
